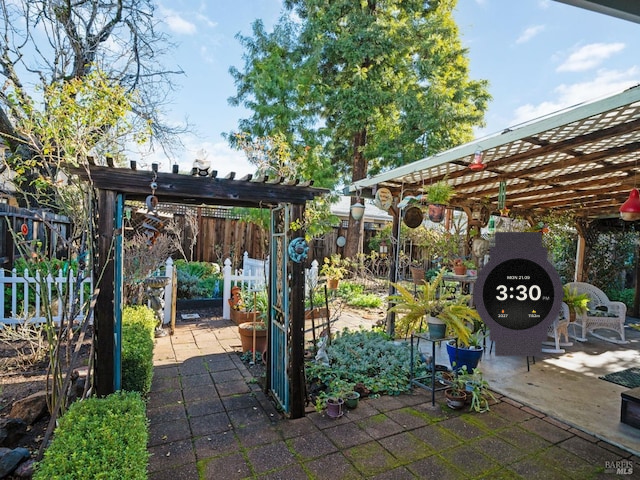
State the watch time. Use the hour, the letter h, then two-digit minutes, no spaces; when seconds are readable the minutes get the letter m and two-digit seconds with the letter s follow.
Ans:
3h30
